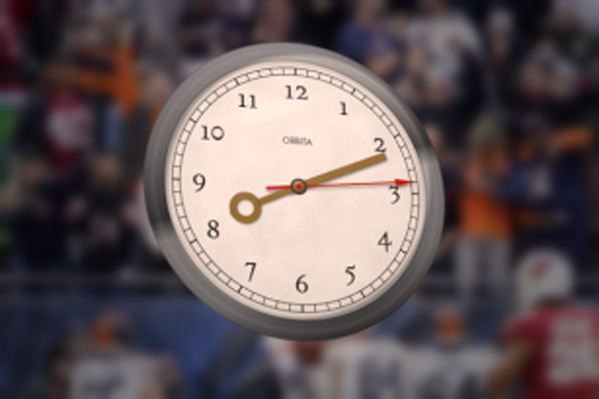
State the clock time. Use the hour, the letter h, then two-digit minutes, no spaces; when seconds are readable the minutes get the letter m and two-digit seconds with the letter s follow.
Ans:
8h11m14s
